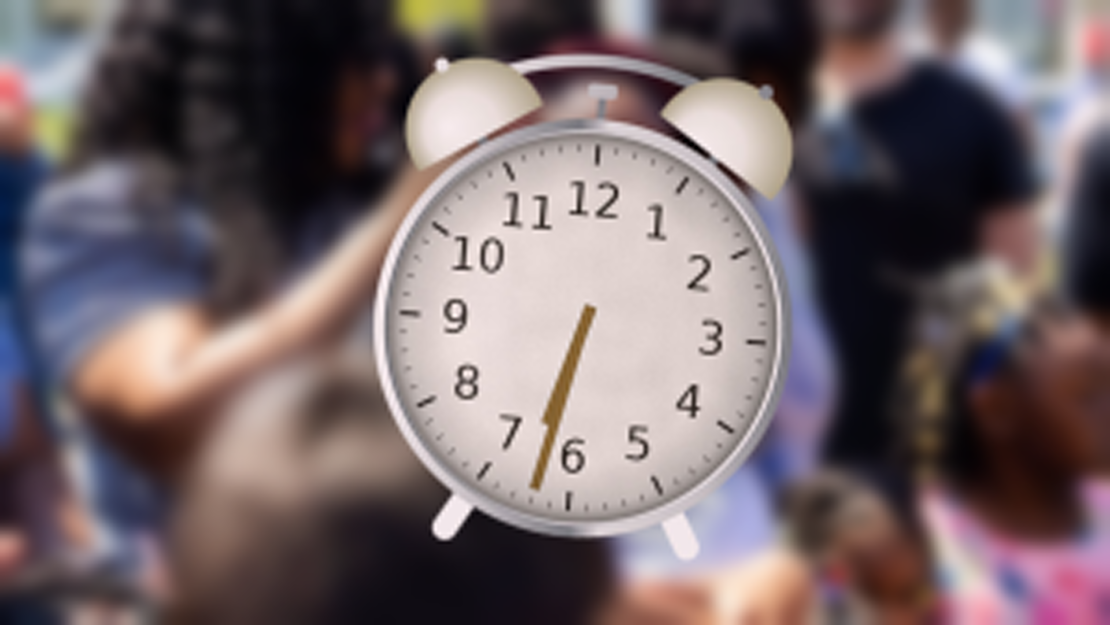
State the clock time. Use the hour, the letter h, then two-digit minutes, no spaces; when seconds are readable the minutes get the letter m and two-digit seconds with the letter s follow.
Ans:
6h32
